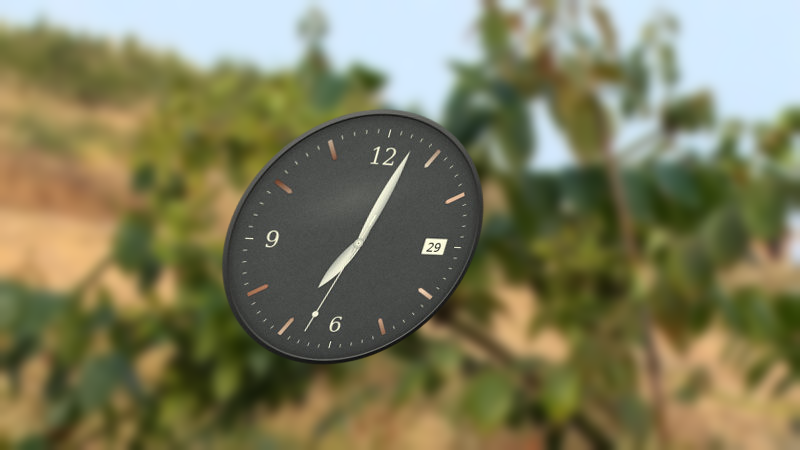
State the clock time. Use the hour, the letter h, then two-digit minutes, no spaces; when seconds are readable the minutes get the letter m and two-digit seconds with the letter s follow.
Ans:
7h02m33s
